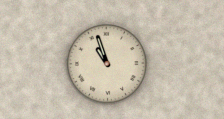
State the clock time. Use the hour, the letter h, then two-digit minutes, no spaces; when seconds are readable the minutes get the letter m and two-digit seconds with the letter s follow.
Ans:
10h57
